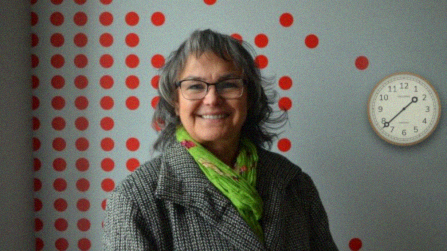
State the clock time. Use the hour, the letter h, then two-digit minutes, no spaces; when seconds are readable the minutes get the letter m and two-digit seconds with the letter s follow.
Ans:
1h38
